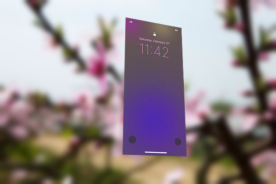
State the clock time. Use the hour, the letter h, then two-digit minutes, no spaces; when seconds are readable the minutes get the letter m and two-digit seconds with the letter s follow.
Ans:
11h42
